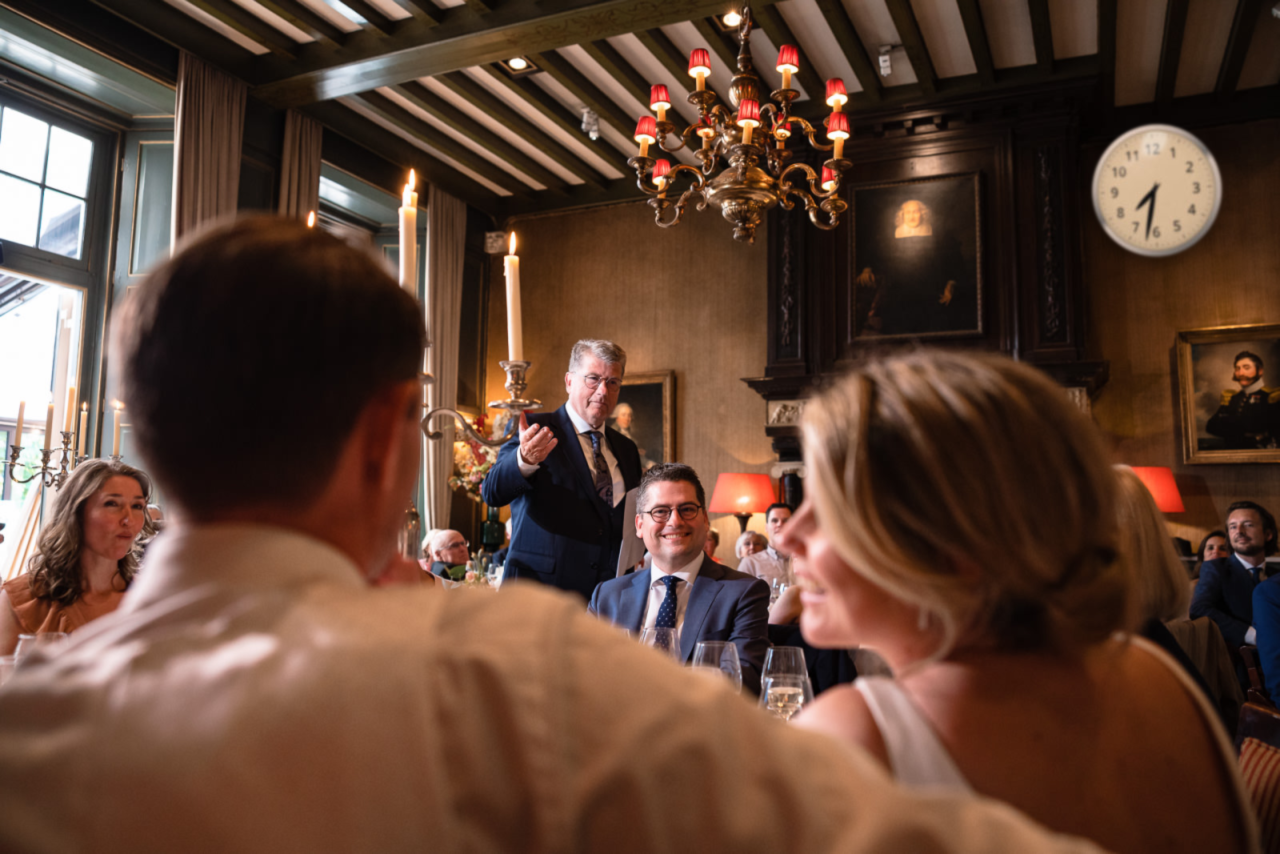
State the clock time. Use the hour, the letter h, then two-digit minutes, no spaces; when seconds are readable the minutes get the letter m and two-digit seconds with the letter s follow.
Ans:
7h32
